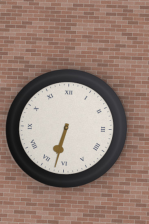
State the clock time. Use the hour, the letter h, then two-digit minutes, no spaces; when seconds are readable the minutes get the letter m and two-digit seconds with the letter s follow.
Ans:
6h32
